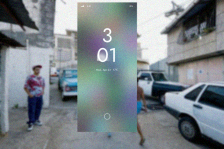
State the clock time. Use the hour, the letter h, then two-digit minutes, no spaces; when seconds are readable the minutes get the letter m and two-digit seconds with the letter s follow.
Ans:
3h01
